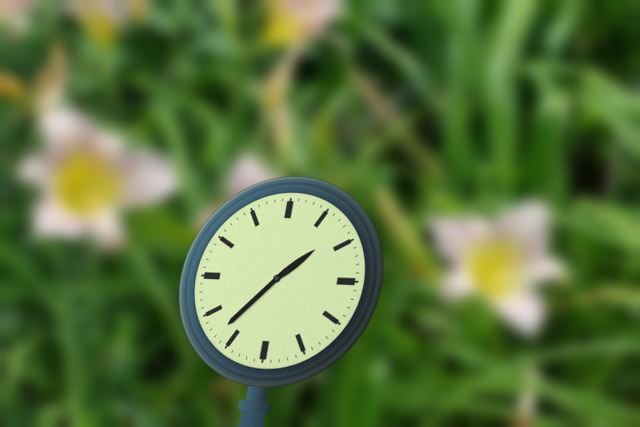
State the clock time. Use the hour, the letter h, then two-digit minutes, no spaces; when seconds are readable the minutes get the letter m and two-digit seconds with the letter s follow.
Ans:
1h37
